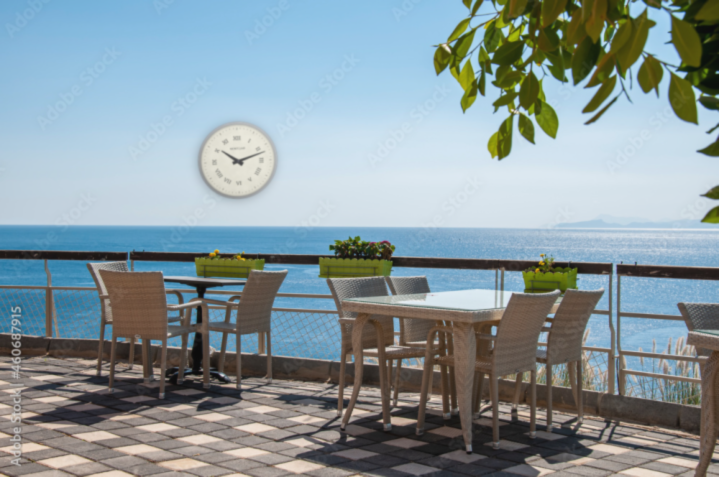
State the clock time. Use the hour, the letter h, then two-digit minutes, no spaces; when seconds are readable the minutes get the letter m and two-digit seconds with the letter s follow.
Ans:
10h12
